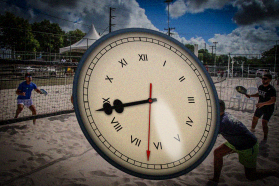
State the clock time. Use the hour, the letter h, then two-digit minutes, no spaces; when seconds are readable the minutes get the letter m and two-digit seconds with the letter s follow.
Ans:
8h43m32s
